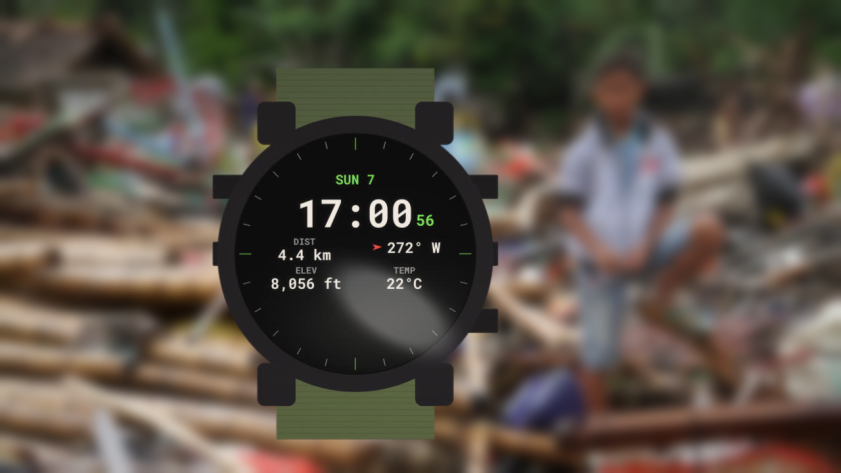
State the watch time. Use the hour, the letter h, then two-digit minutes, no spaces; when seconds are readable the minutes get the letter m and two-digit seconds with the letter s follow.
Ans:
17h00m56s
